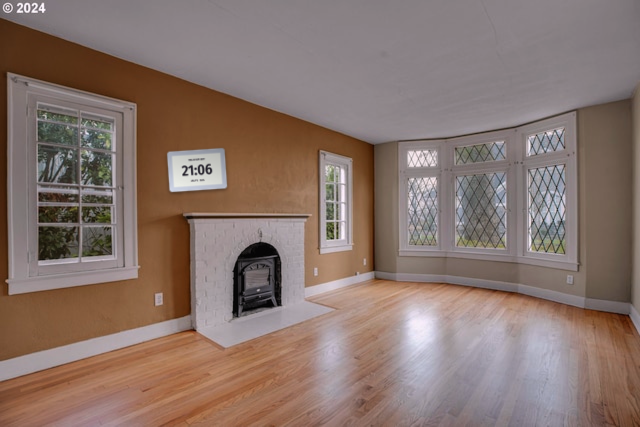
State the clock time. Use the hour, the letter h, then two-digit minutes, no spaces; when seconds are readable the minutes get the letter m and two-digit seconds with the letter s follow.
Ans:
21h06
